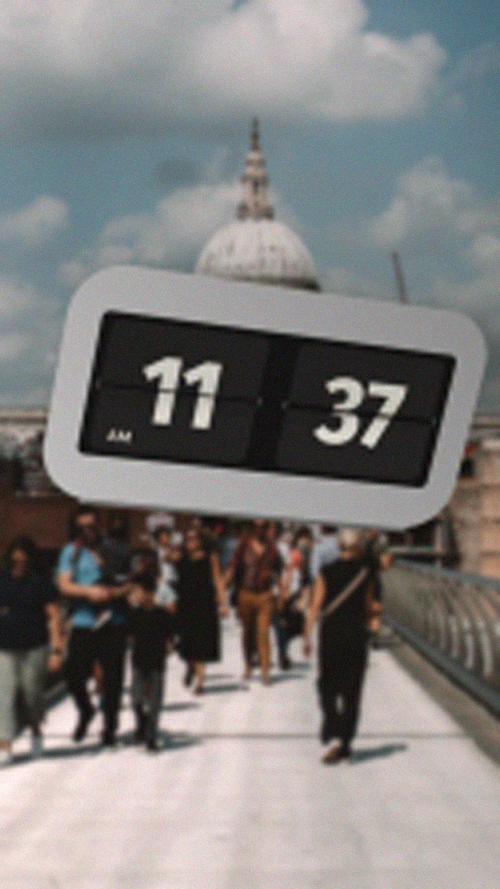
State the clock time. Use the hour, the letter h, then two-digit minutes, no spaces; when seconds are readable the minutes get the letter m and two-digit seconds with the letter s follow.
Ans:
11h37
